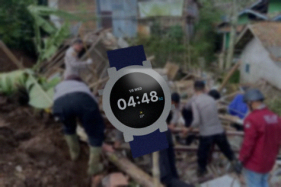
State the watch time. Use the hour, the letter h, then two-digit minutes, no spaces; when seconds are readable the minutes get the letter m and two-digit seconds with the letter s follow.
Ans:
4h48
